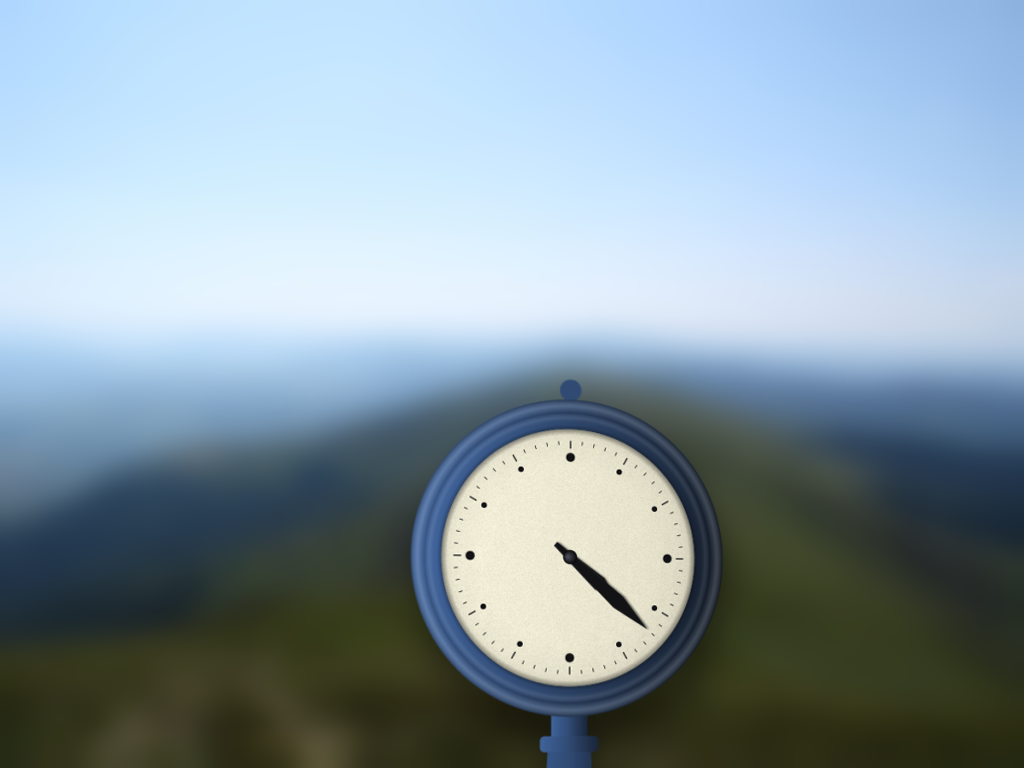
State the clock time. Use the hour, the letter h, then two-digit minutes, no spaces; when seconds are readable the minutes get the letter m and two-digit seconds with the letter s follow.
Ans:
4h22
